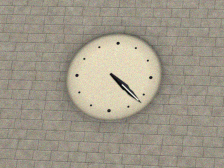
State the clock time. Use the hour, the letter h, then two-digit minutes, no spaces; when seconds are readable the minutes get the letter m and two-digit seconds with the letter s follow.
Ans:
4h22
